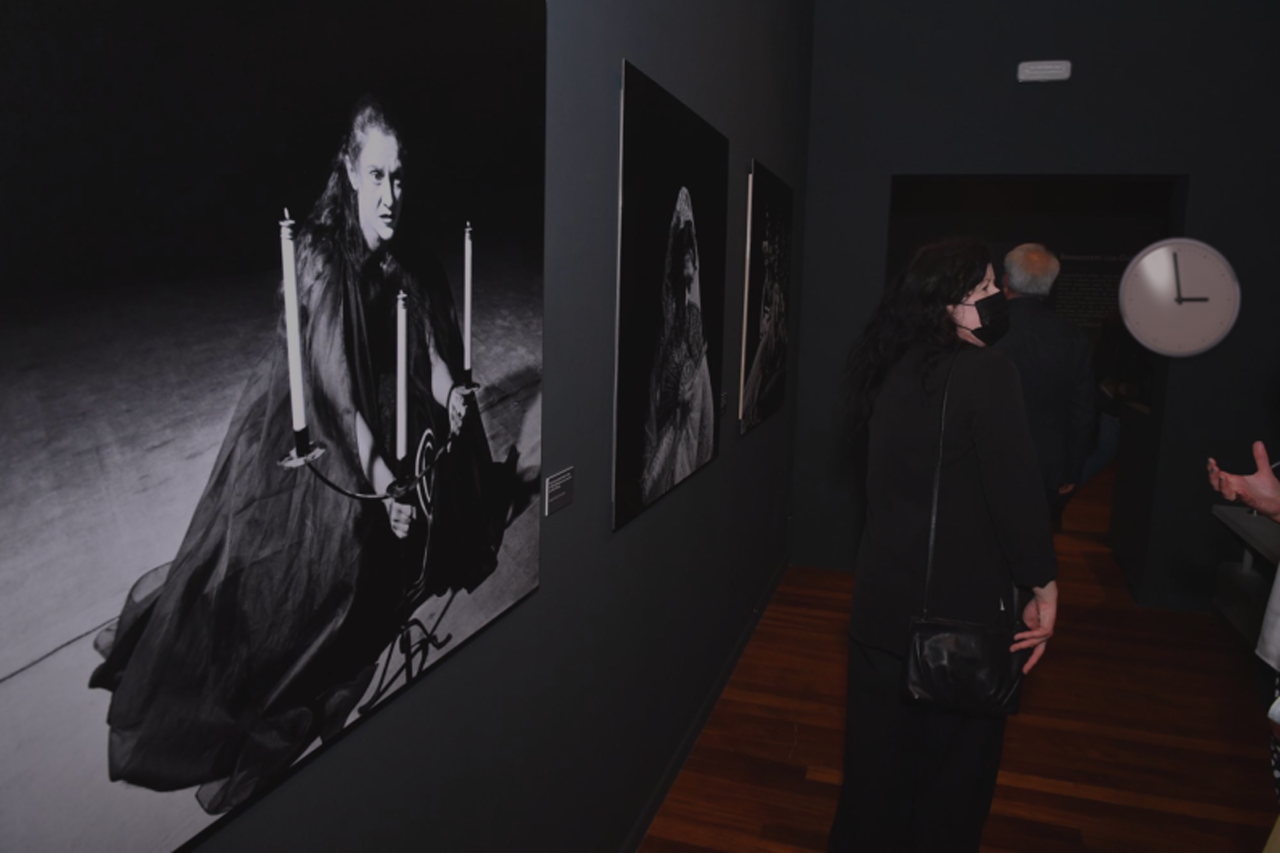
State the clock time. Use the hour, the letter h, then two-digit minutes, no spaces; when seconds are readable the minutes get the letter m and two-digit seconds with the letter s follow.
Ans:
2h59
